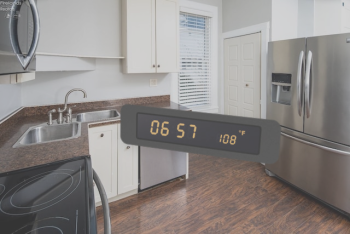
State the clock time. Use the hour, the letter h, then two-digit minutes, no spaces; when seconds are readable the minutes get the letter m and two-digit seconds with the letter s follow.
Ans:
6h57
